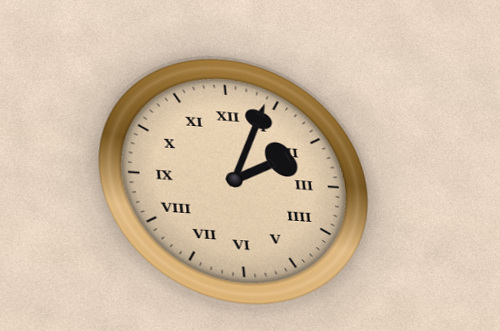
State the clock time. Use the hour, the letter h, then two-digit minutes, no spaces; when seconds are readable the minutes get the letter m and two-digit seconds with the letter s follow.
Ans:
2h04
